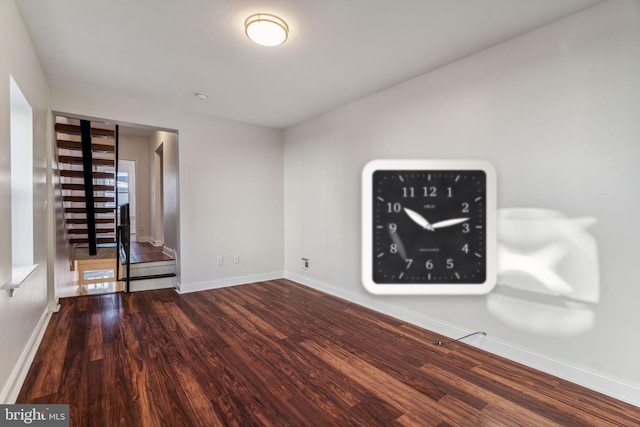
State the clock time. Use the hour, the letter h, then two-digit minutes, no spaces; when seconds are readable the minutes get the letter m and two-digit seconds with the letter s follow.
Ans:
10h13
